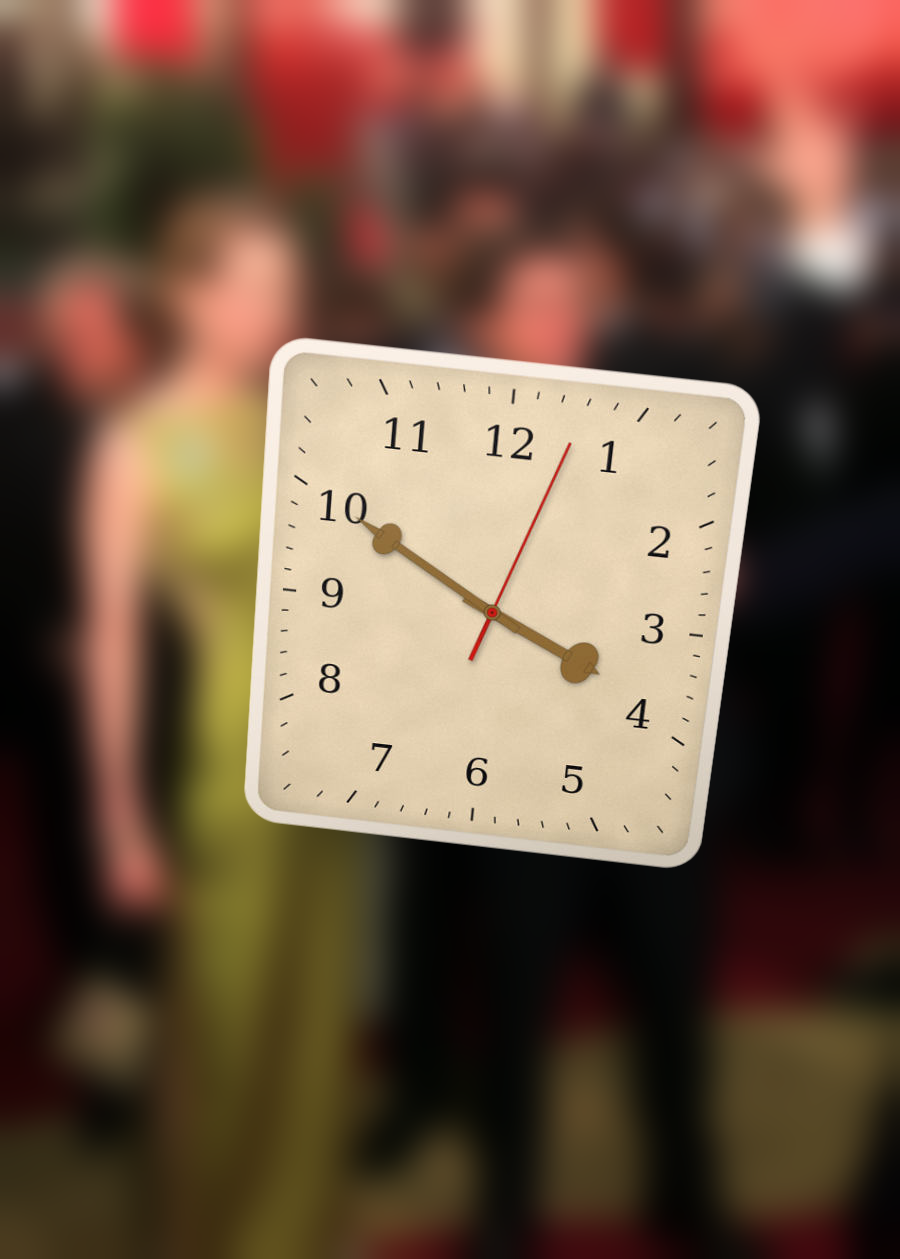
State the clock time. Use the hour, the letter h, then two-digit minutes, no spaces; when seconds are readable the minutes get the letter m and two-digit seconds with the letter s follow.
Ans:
3h50m03s
